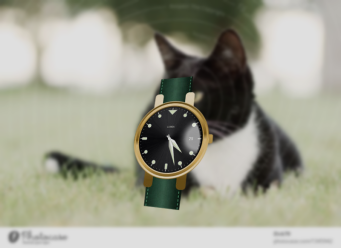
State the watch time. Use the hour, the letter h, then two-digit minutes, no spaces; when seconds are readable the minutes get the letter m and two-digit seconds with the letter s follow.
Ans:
4h27
